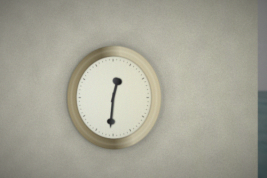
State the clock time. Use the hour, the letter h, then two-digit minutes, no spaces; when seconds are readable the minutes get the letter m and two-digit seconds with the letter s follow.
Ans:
12h31
